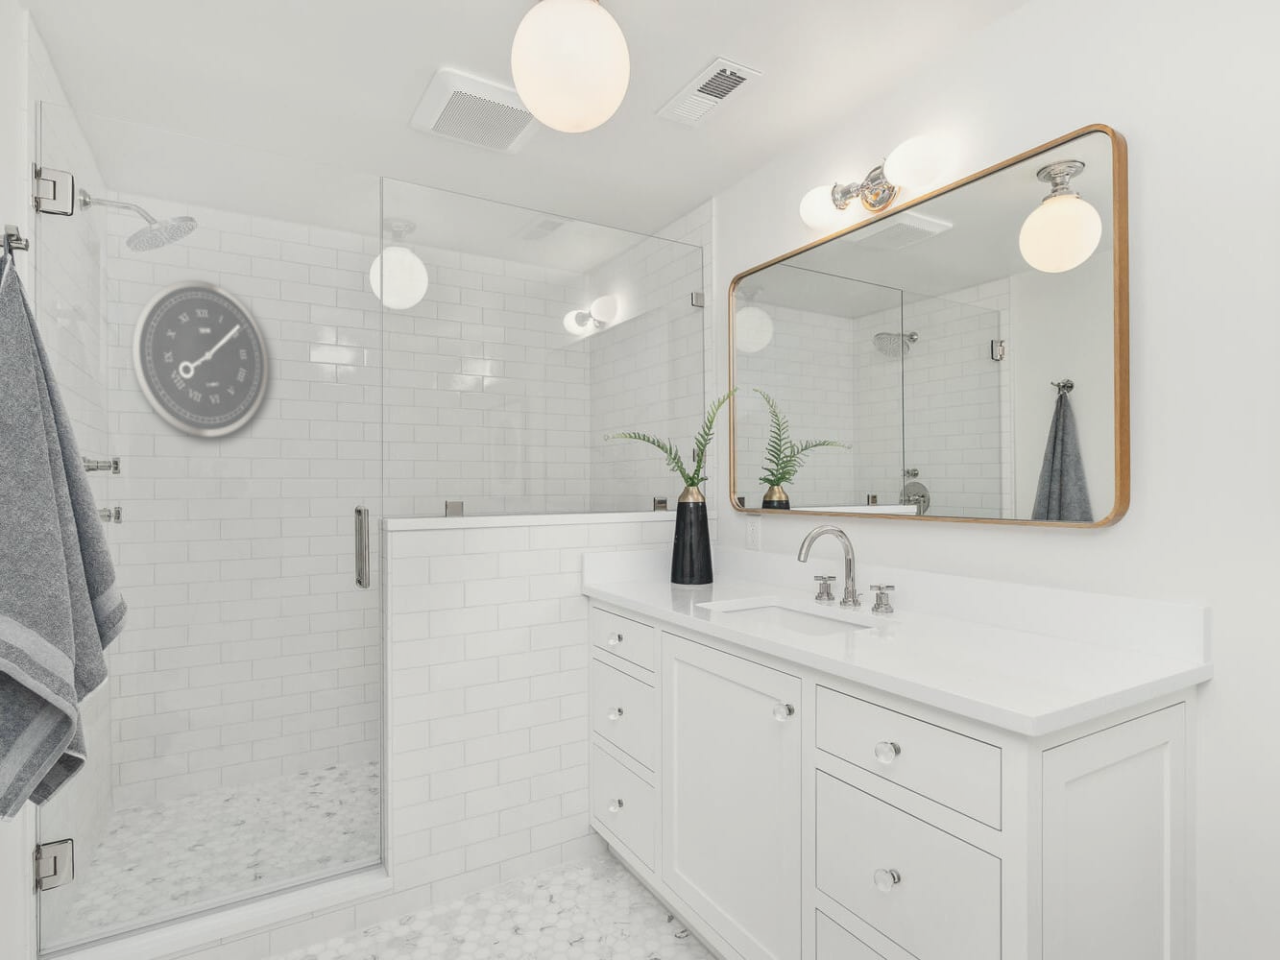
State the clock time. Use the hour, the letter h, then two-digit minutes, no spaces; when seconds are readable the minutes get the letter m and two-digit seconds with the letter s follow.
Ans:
8h09m10s
